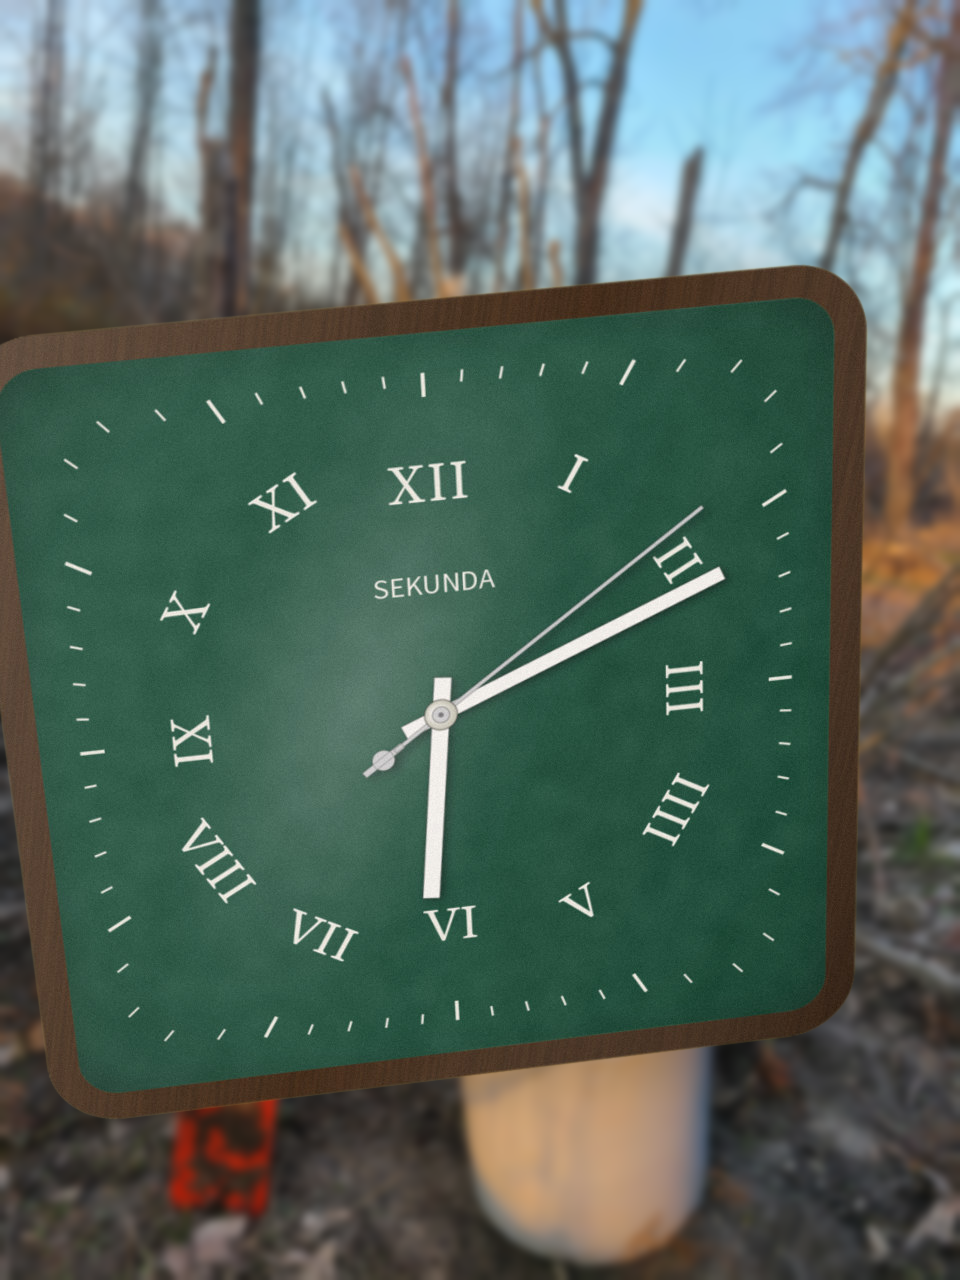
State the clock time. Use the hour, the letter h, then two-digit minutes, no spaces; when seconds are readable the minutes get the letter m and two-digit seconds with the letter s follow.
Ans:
6h11m09s
